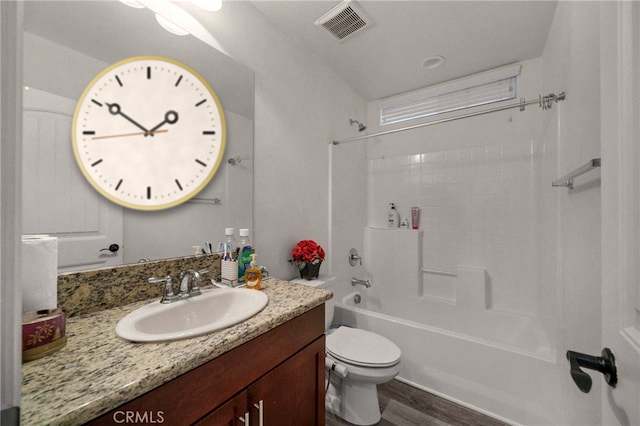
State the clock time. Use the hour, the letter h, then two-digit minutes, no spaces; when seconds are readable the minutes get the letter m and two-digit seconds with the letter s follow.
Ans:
1h50m44s
